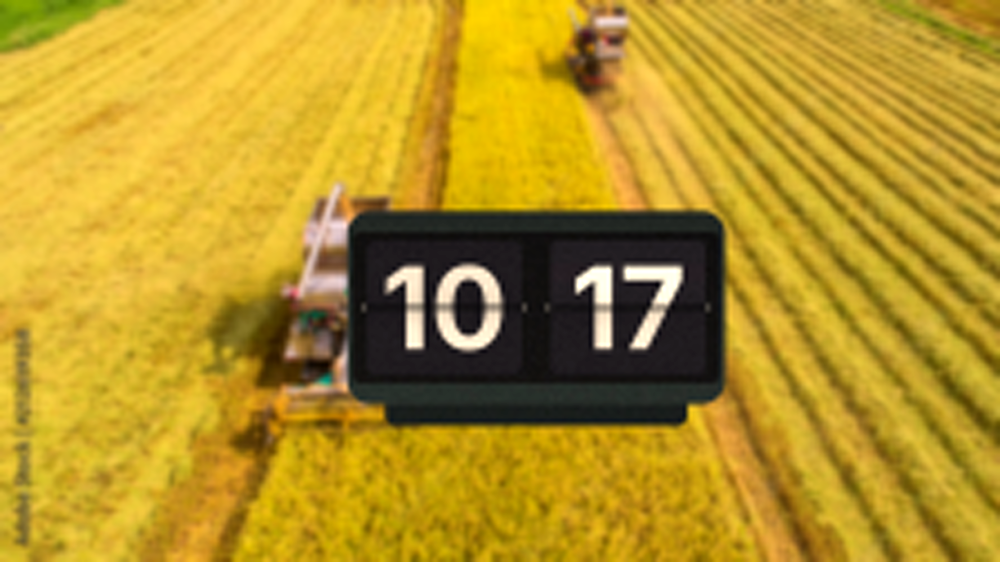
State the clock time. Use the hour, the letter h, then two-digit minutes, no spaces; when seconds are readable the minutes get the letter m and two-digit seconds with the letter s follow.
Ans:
10h17
